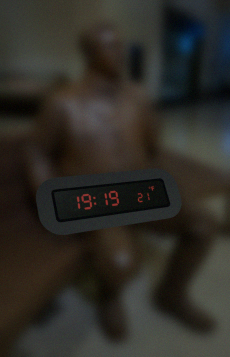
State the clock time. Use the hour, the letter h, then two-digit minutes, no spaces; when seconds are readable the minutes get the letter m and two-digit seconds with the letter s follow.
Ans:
19h19
